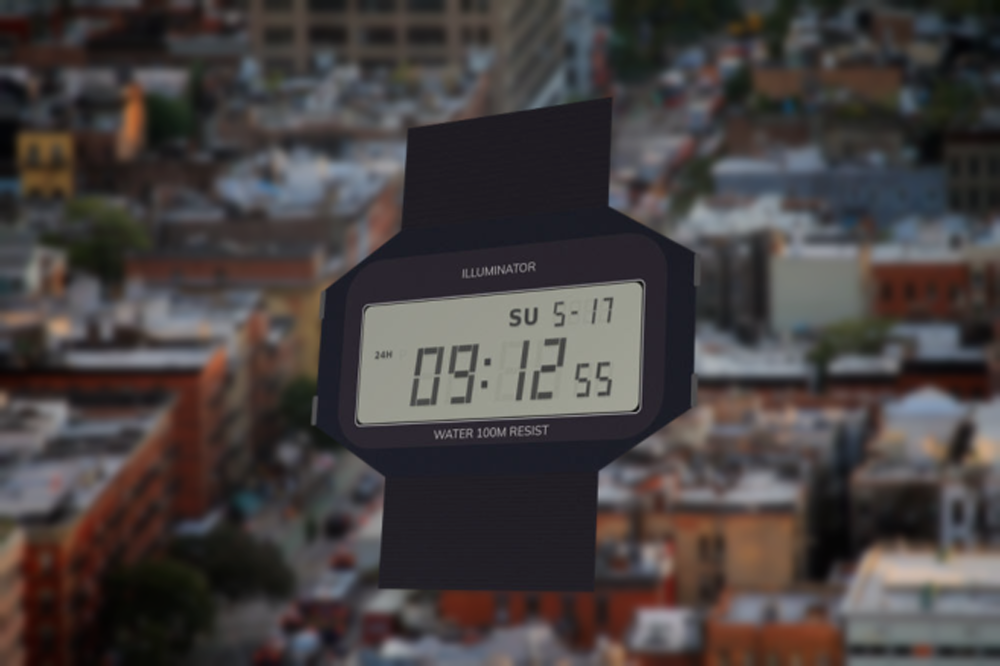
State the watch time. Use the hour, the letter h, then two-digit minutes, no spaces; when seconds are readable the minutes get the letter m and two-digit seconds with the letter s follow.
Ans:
9h12m55s
